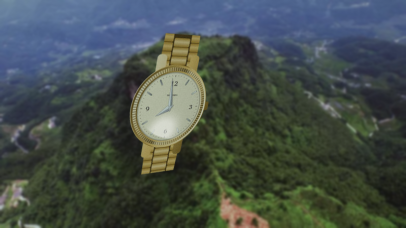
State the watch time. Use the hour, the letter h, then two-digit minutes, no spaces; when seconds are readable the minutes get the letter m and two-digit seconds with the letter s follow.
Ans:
7h59
